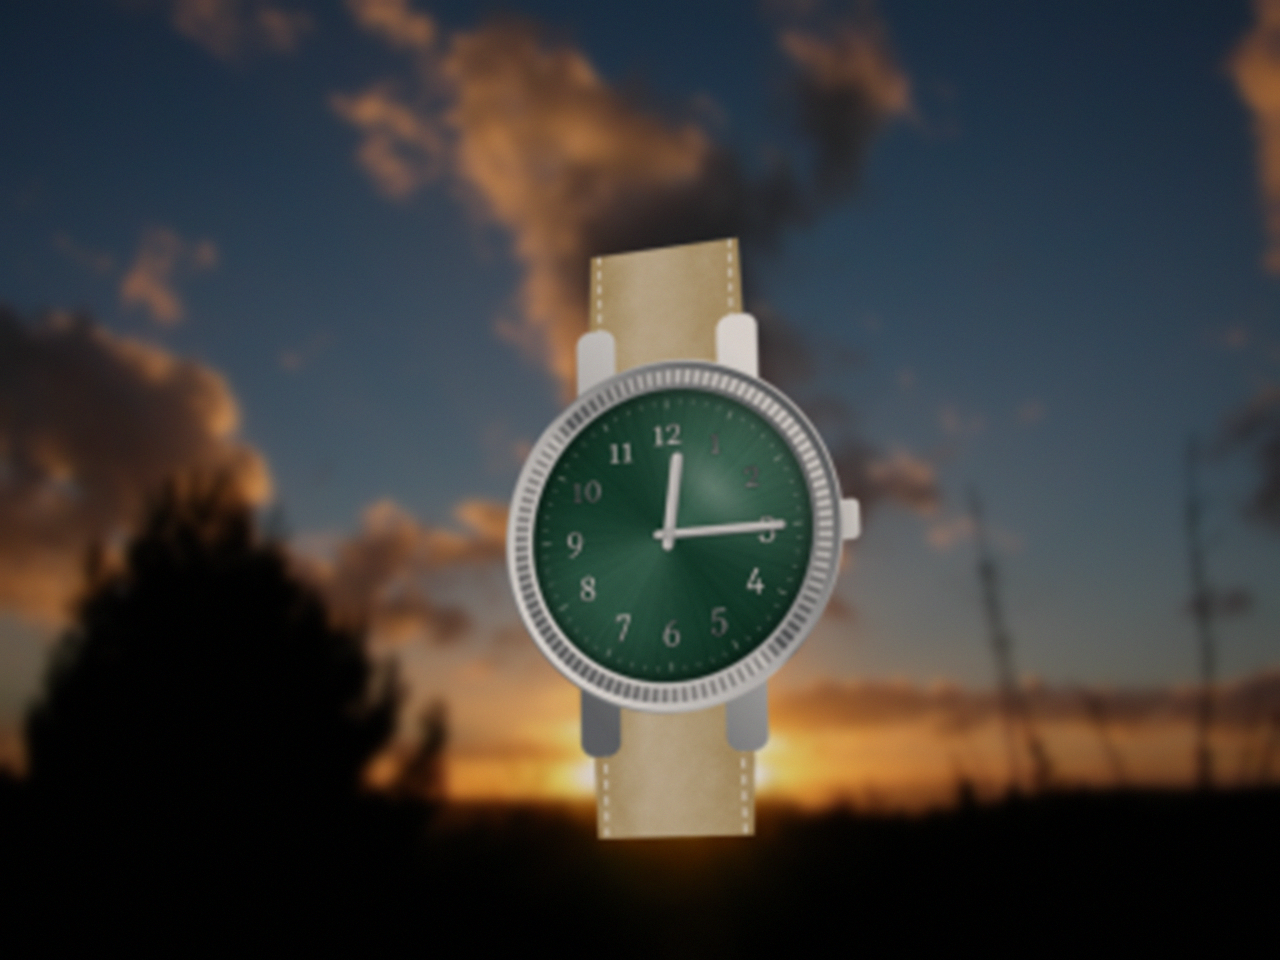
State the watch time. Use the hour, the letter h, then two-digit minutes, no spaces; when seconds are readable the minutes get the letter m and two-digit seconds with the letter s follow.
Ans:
12h15
